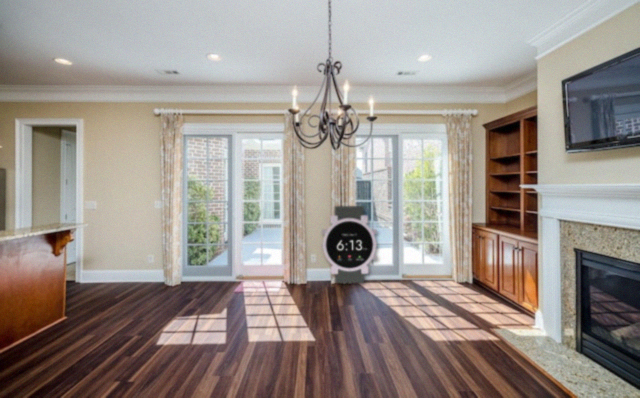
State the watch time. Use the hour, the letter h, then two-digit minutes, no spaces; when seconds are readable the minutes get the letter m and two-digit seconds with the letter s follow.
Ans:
6h13
